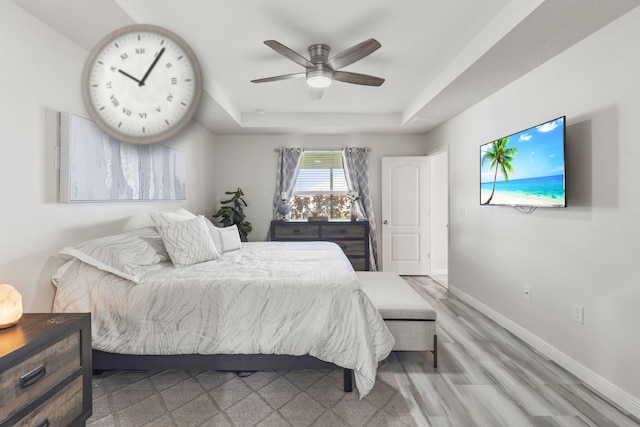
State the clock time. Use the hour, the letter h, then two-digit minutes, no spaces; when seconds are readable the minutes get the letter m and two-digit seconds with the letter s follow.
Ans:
10h06
